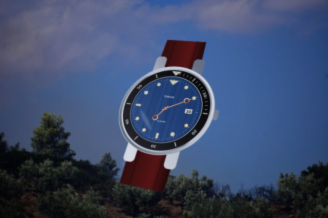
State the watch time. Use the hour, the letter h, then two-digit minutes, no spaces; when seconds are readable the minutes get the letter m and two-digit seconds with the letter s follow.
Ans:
7h10
